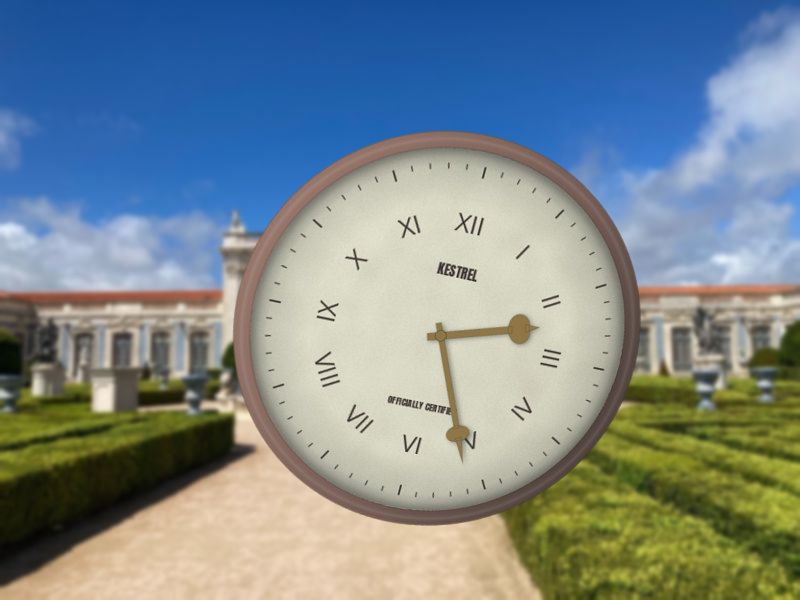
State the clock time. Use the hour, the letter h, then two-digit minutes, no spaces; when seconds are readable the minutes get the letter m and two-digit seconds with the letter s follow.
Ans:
2h26
